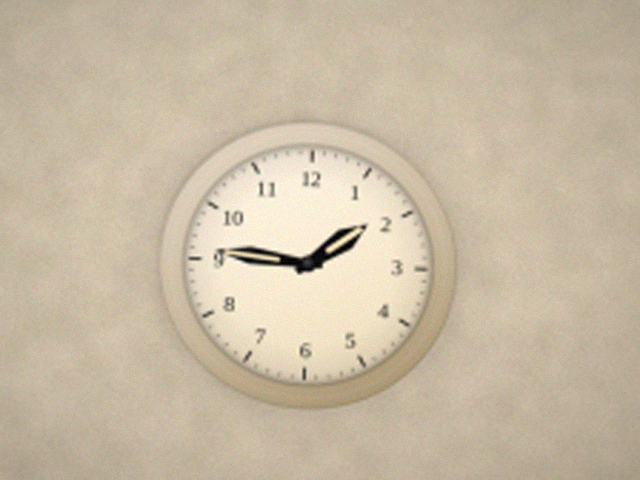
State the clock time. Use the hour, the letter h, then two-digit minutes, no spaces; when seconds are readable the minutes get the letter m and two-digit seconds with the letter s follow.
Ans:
1h46
